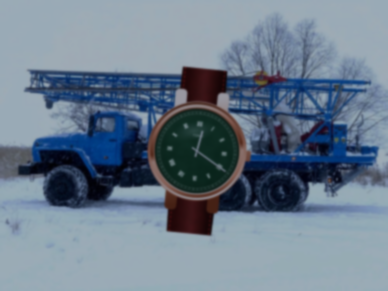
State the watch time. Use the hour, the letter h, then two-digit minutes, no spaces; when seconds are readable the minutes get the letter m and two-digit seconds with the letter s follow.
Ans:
12h20
